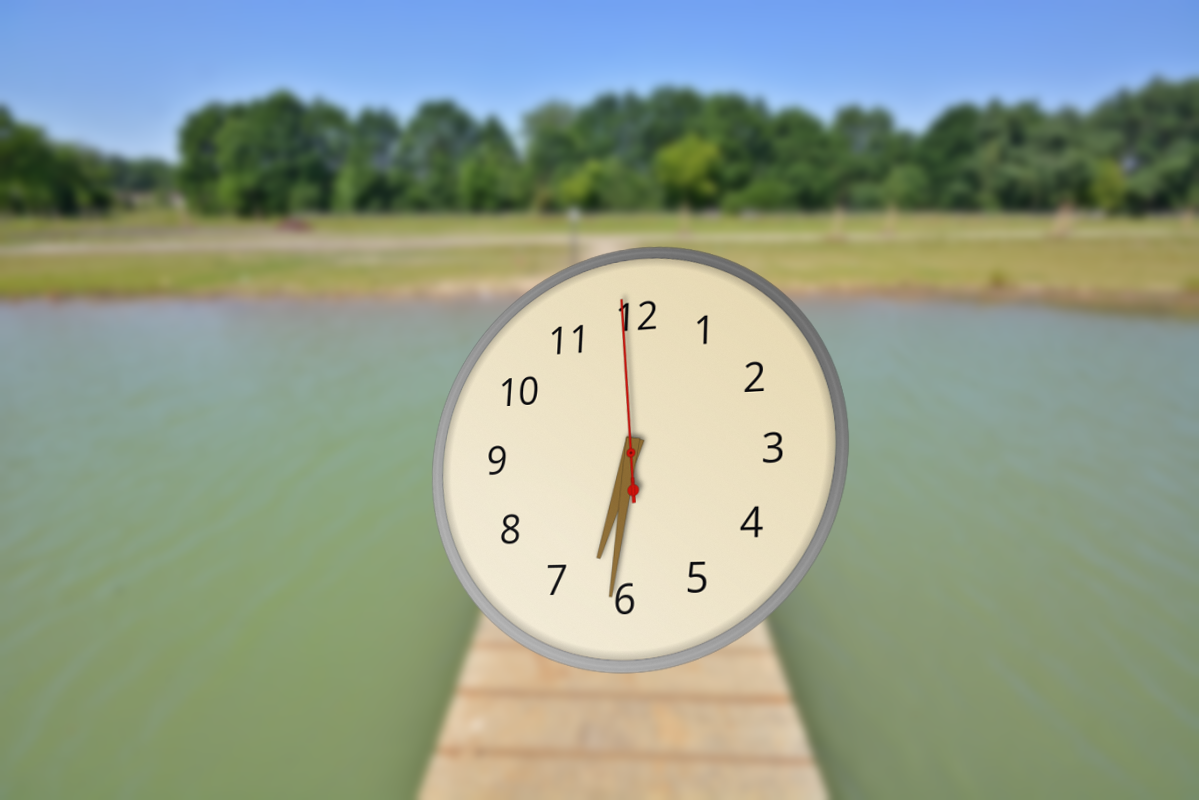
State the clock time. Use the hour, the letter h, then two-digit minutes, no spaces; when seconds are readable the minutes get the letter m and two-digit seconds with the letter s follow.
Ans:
6h30m59s
